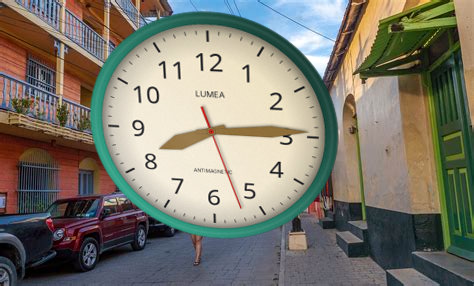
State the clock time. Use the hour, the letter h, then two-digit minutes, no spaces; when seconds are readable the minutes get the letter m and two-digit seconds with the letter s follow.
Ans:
8h14m27s
